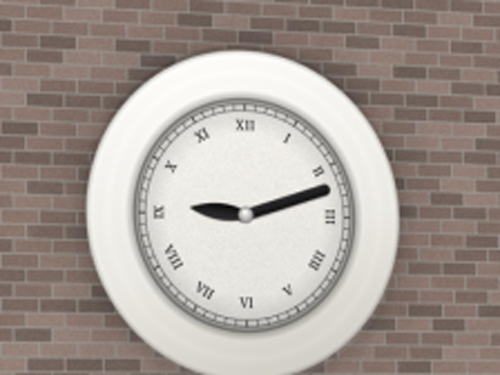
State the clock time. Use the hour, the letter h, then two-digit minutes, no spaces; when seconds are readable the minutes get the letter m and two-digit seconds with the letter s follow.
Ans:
9h12
